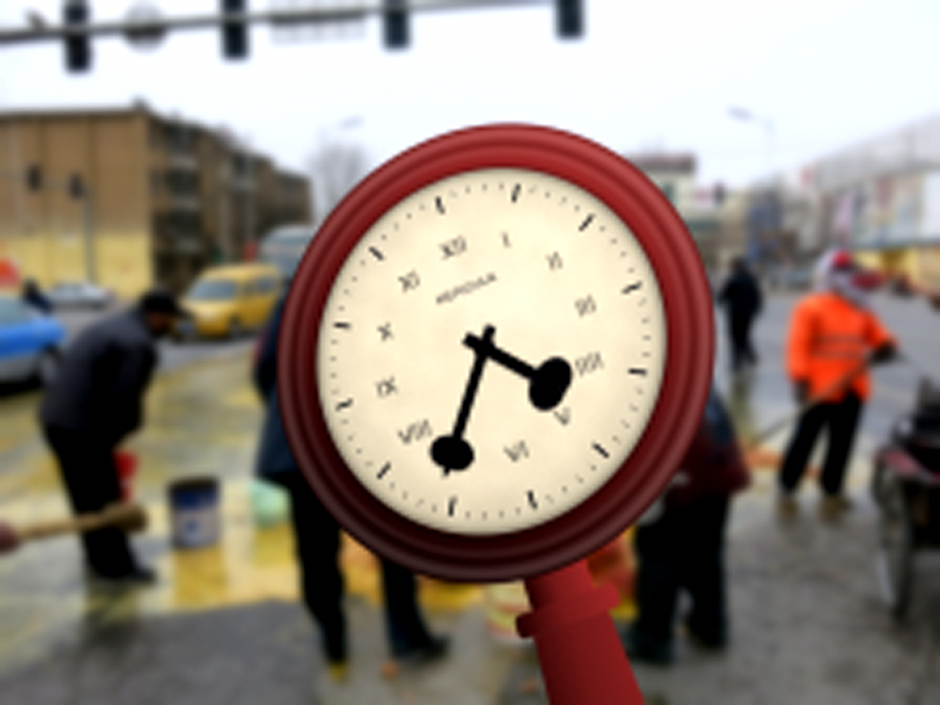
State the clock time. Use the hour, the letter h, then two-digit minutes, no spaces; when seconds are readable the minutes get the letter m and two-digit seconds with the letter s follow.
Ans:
4h36
